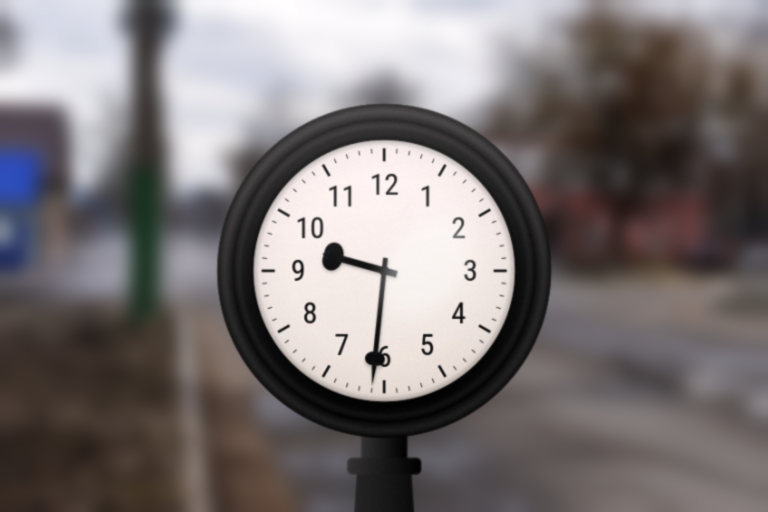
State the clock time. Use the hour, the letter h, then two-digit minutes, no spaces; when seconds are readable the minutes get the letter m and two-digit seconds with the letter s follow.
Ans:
9h31
